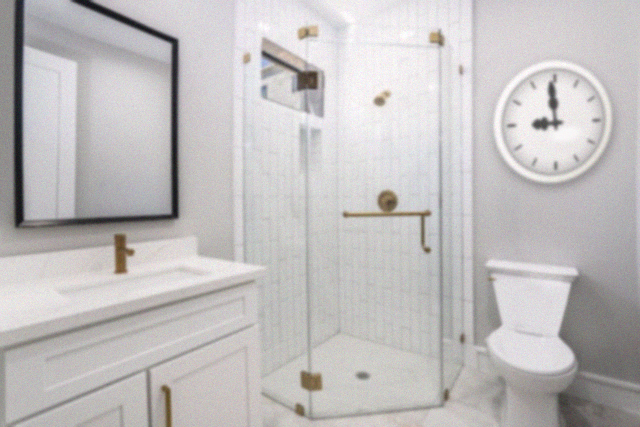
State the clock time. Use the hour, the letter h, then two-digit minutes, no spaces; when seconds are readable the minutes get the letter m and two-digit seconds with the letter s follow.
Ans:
8h59
